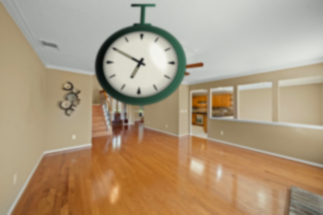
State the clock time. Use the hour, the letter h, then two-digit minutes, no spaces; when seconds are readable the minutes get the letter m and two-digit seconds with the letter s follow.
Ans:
6h50
